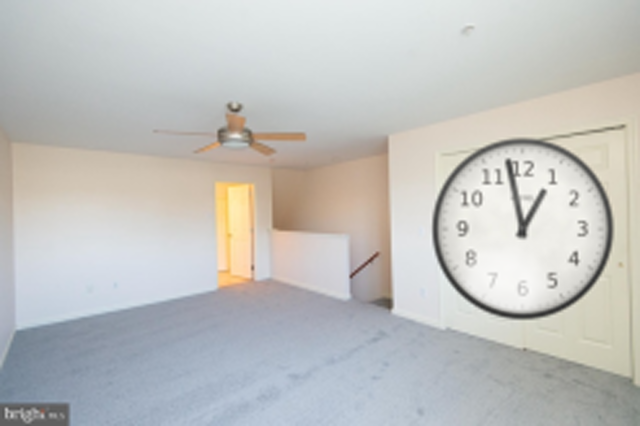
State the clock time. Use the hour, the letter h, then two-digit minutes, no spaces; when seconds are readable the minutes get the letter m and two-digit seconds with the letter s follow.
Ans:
12h58
